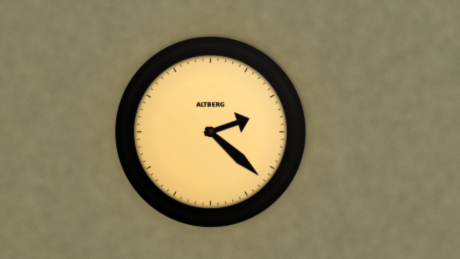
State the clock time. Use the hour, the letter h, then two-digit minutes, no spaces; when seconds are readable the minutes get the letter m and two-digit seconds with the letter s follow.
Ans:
2h22
